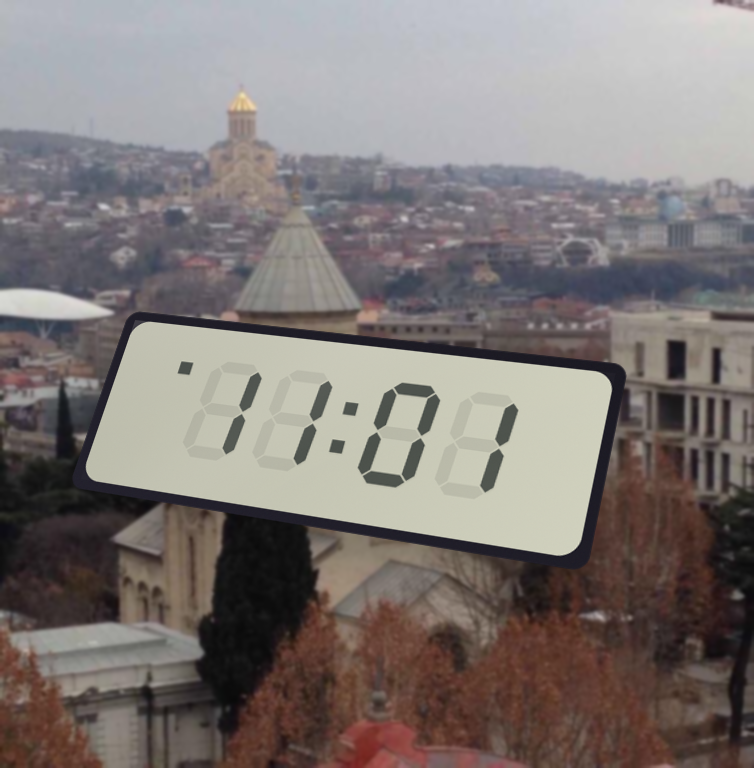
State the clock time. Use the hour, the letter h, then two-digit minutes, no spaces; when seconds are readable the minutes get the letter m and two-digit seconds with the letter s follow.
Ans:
11h01
